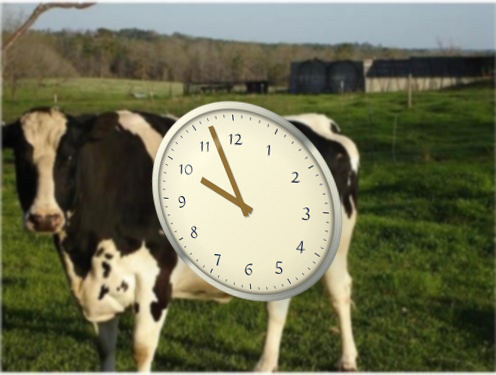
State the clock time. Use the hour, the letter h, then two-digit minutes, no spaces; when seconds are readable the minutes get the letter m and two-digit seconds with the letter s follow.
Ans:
9h57
